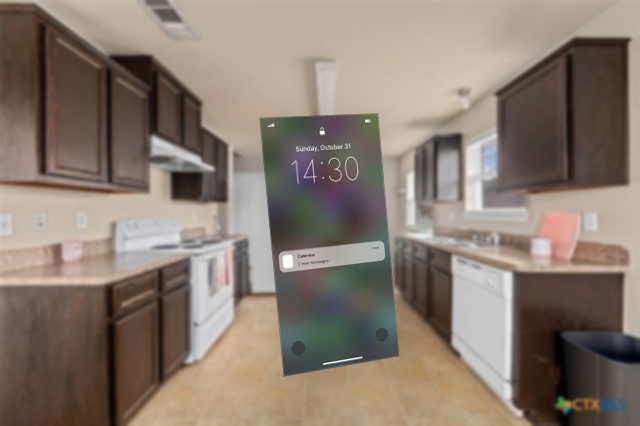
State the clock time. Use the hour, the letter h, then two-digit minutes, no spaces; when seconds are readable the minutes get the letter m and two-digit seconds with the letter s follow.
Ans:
14h30
